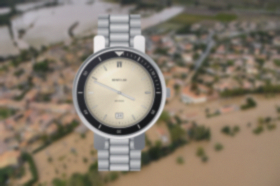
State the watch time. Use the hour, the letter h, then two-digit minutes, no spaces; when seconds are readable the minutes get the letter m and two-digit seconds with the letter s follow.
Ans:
3h49
